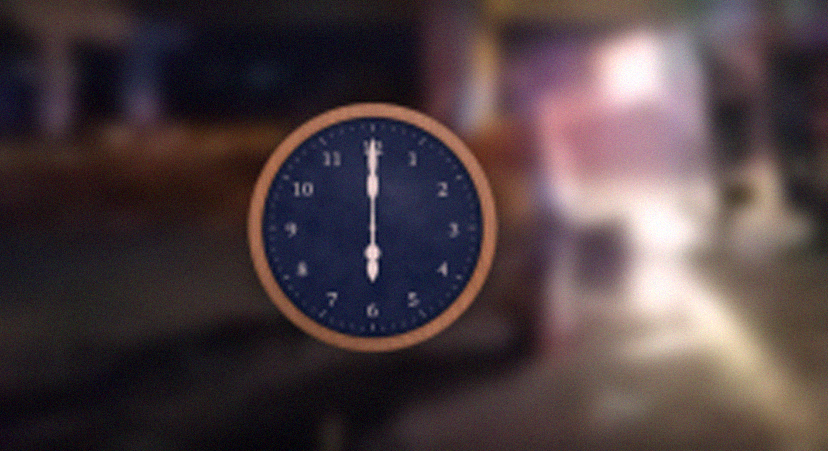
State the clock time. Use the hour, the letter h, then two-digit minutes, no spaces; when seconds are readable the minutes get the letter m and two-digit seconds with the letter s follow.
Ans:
6h00
